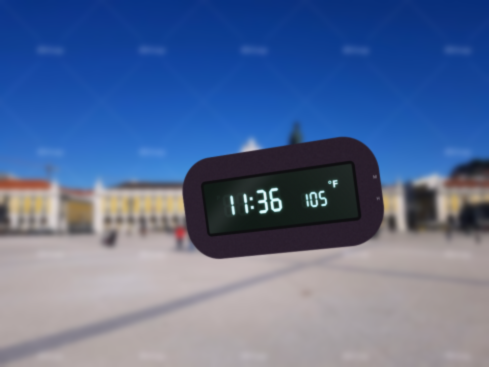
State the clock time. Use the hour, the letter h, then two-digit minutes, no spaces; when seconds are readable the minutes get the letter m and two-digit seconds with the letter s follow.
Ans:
11h36
